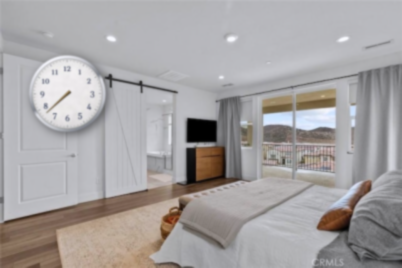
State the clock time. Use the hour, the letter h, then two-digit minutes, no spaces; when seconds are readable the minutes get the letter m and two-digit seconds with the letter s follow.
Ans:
7h38
